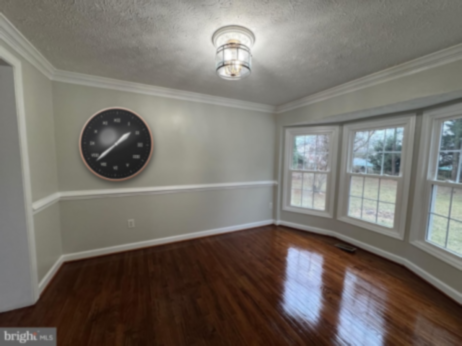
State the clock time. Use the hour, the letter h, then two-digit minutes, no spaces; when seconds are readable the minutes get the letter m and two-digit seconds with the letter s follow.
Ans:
1h38
